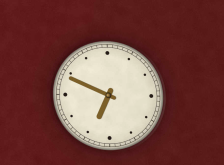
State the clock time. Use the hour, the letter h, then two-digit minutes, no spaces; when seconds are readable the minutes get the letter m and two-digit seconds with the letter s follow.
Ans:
6h49
